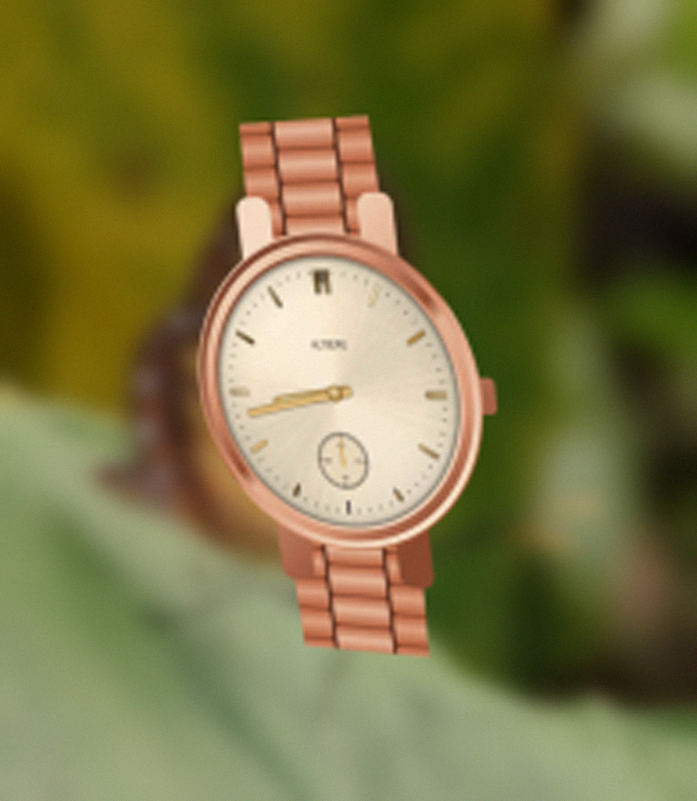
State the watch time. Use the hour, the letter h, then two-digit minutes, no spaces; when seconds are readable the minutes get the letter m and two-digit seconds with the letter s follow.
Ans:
8h43
